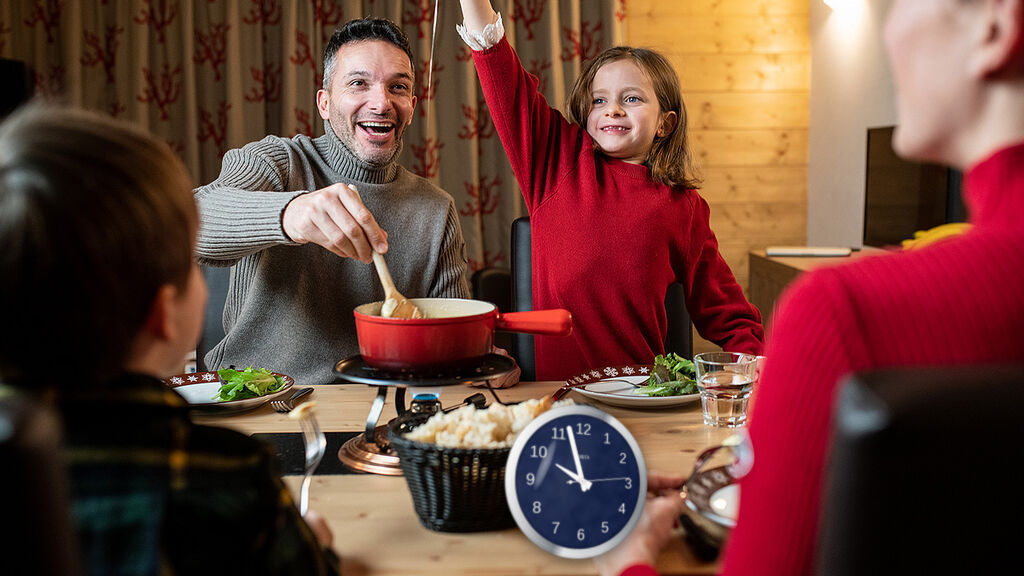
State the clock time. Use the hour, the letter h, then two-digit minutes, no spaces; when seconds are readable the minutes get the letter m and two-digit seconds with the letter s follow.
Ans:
9h57m14s
